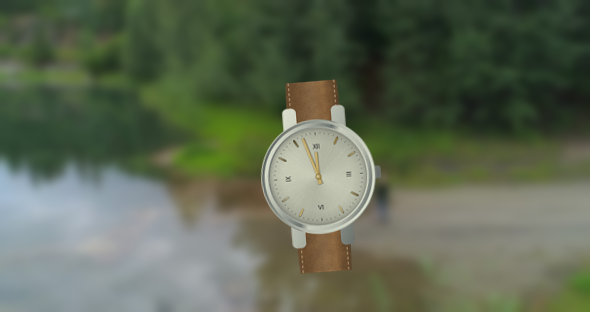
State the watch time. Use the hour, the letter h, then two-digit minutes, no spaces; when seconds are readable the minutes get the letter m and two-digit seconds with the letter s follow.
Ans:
11h57
